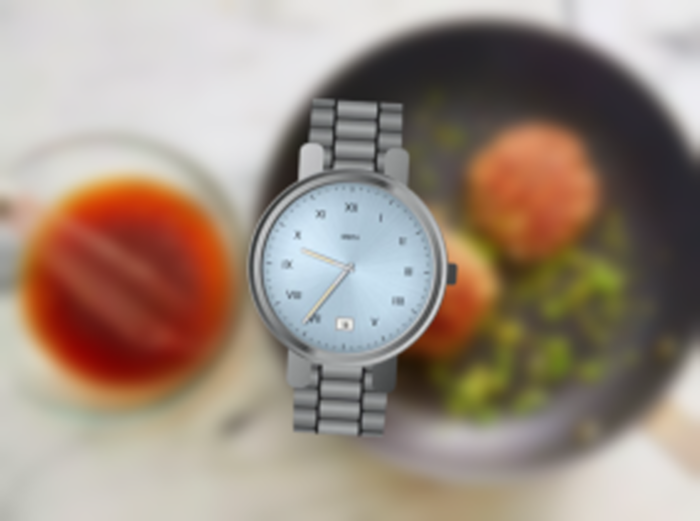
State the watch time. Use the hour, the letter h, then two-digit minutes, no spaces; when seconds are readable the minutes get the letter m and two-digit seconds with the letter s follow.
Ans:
9h36
